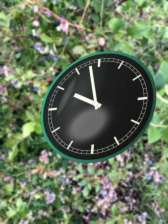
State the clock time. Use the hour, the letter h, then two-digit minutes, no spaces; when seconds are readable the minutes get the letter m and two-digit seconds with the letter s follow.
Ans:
9h58
